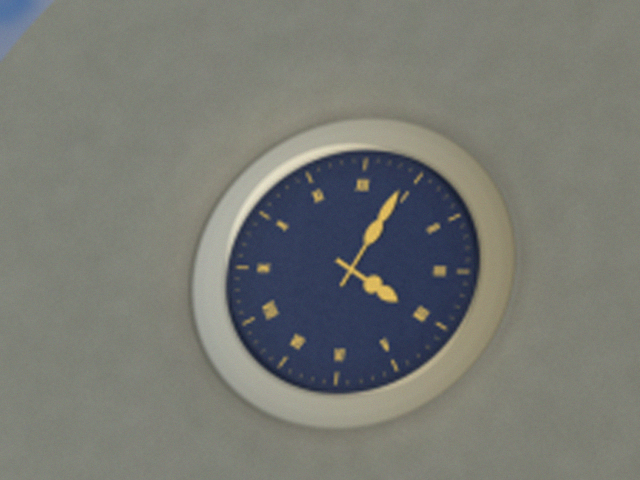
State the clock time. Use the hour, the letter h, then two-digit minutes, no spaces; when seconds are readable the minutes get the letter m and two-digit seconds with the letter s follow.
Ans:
4h04
